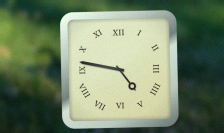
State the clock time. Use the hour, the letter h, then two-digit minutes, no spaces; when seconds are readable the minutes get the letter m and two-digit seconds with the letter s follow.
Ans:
4h47
